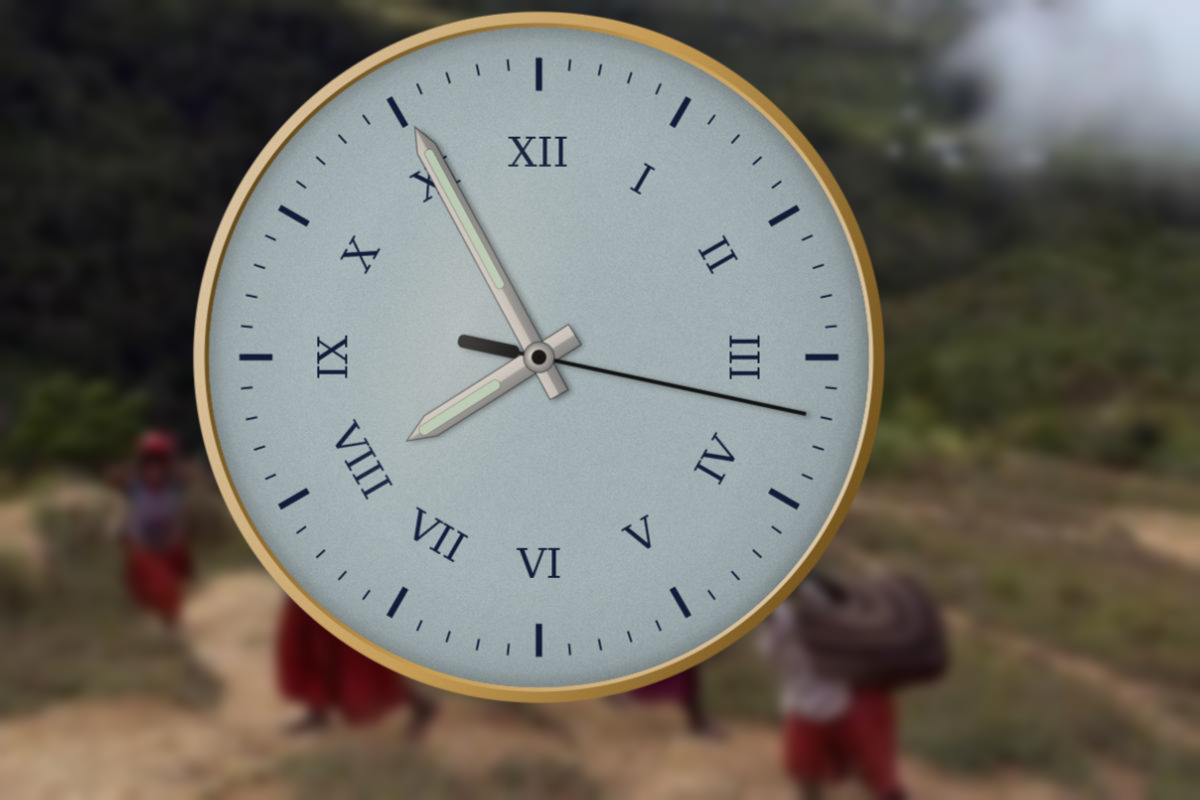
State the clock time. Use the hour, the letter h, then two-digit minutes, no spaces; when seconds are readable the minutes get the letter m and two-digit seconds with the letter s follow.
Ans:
7h55m17s
